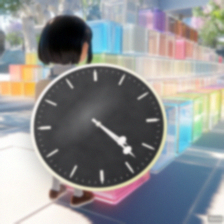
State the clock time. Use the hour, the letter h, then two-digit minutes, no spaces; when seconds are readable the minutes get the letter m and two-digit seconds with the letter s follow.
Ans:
4h23
